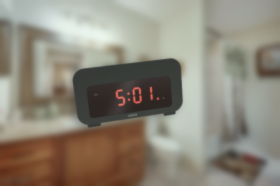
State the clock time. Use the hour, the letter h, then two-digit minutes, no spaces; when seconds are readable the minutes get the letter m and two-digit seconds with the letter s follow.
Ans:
5h01
